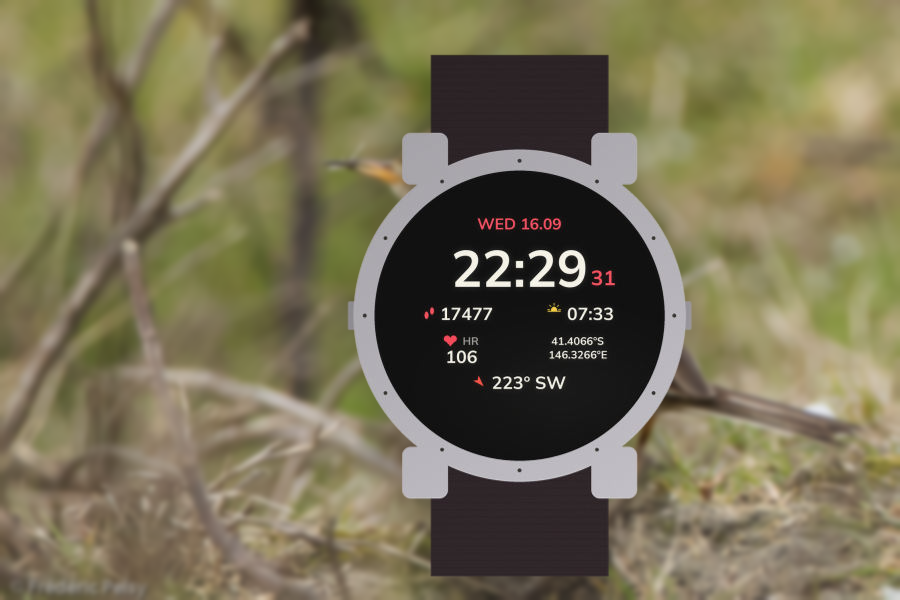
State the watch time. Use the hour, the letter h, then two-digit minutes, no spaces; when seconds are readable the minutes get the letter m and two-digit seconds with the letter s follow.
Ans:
22h29m31s
